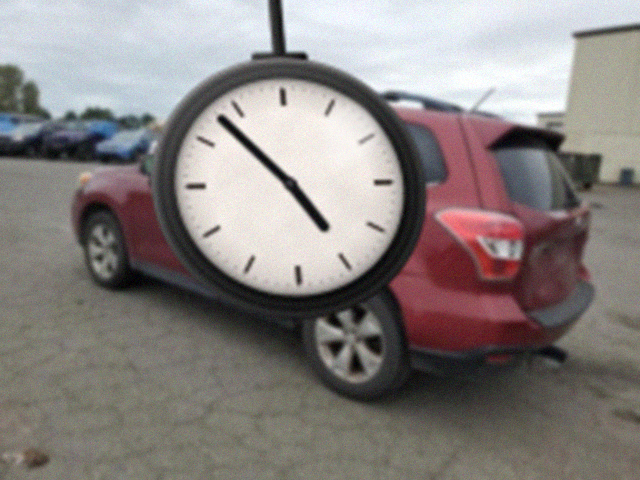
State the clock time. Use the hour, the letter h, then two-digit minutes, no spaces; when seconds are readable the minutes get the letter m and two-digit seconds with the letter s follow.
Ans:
4h53
